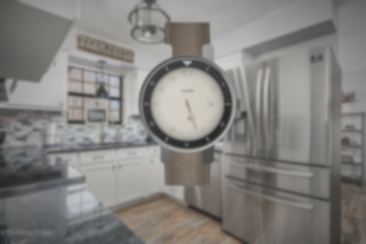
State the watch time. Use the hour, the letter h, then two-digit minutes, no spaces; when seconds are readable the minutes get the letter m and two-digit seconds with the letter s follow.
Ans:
5h27
